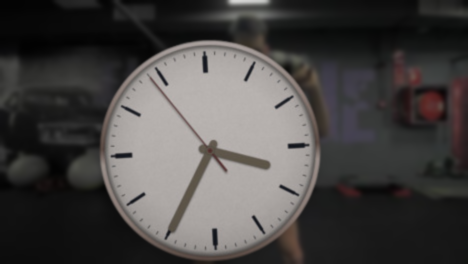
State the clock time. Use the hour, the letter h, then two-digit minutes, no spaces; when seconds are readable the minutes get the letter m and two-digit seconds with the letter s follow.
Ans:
3h34m54s
